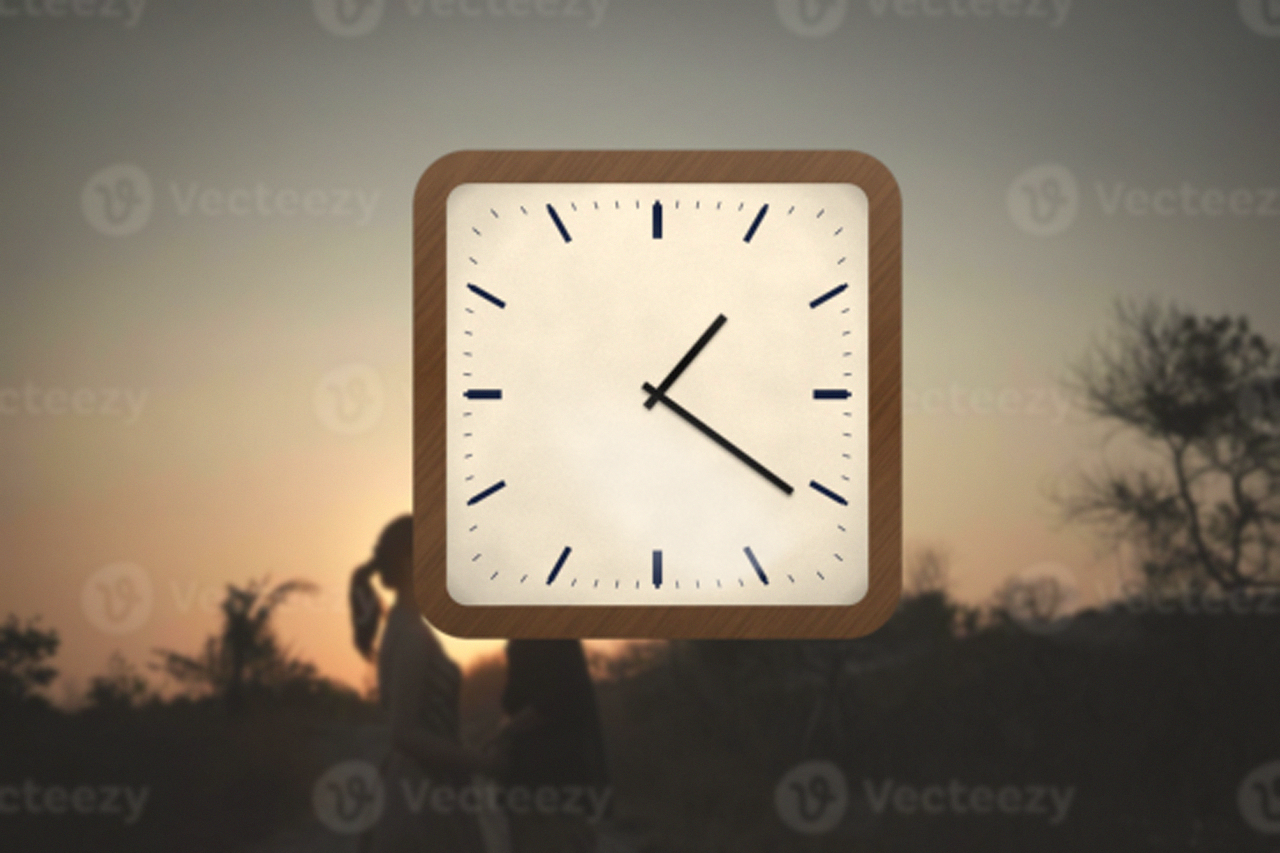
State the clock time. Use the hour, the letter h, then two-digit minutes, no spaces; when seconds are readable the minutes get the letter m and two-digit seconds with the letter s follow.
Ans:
1h21
